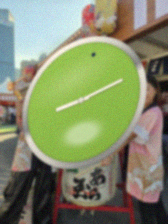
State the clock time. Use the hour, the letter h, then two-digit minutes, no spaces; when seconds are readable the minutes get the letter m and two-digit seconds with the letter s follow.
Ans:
8h10
